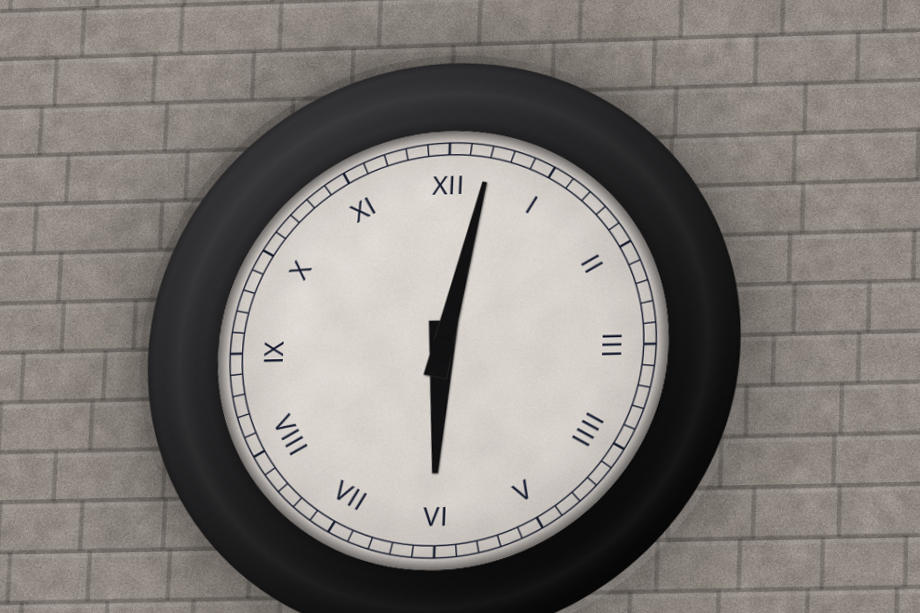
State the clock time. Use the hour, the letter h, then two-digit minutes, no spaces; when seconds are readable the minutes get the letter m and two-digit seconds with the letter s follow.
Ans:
6h02
